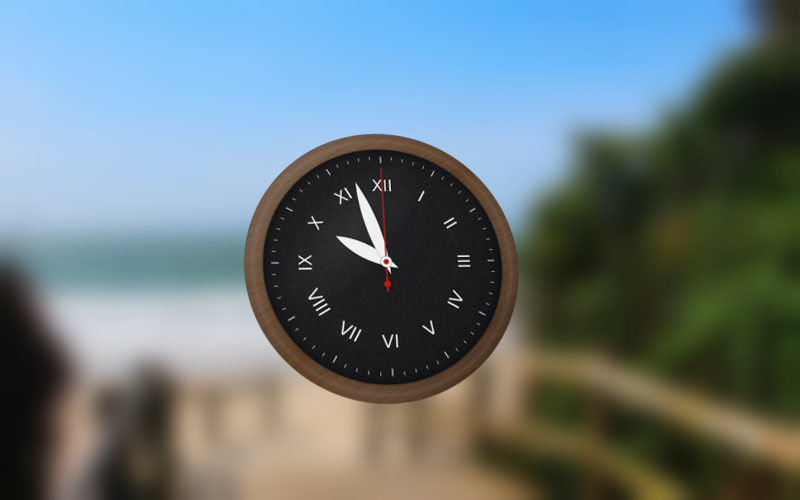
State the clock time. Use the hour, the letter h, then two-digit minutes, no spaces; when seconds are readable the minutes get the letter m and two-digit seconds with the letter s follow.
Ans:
9h57m00s
